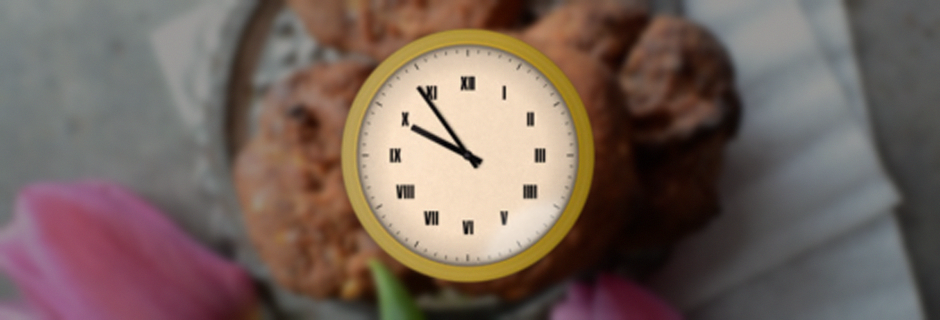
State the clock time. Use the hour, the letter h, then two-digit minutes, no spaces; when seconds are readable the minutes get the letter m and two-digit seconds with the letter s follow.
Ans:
9h54
